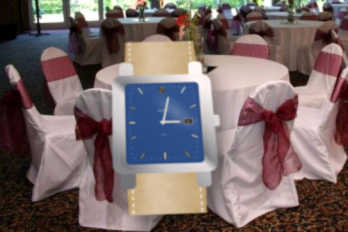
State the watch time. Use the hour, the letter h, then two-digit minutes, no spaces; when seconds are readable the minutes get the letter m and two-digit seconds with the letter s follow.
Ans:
3h02
